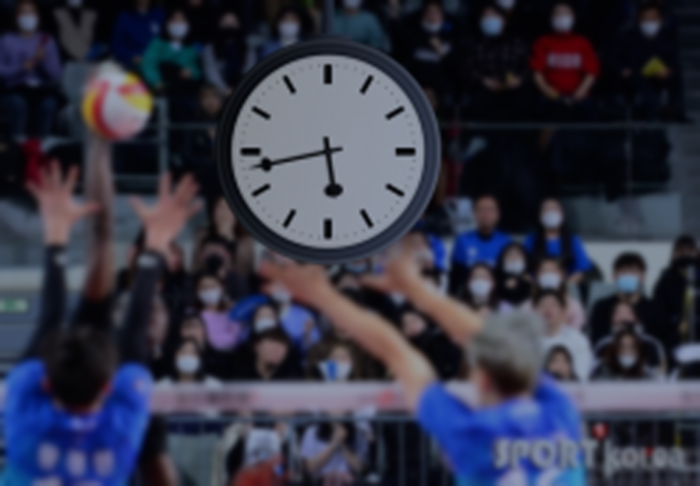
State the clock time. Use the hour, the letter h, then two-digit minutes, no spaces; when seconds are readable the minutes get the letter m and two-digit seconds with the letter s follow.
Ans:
5h43
